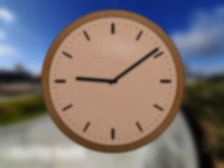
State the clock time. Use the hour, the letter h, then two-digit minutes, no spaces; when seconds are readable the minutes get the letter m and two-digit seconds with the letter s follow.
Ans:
9h09
